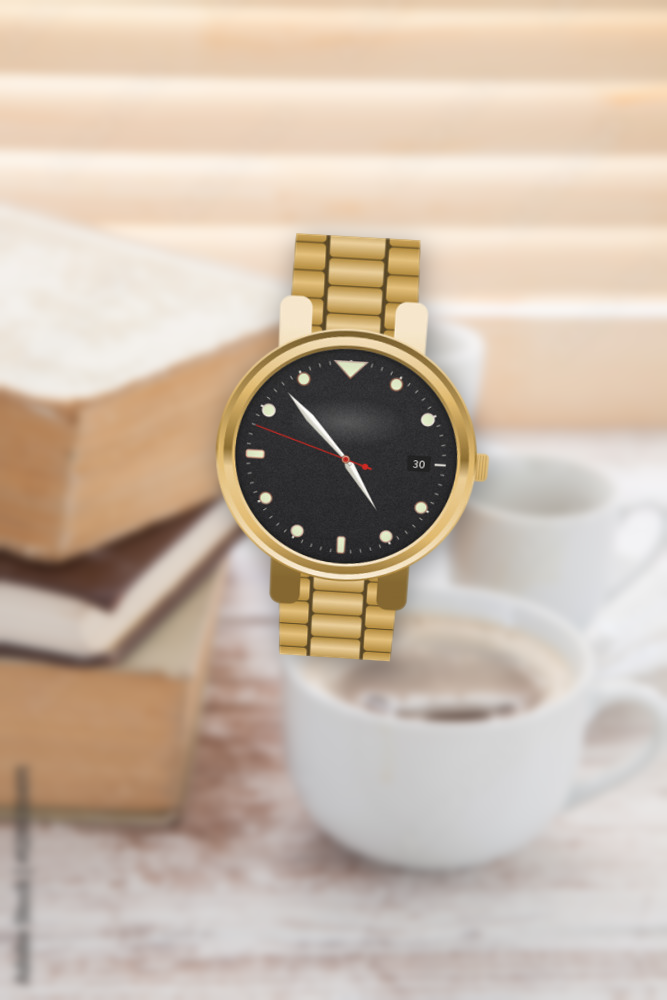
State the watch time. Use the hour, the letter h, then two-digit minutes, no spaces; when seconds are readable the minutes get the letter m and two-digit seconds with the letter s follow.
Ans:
4h52m48s
